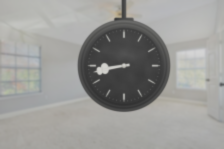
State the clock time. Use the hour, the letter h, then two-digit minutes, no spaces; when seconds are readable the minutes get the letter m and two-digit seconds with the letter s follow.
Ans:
8h43
